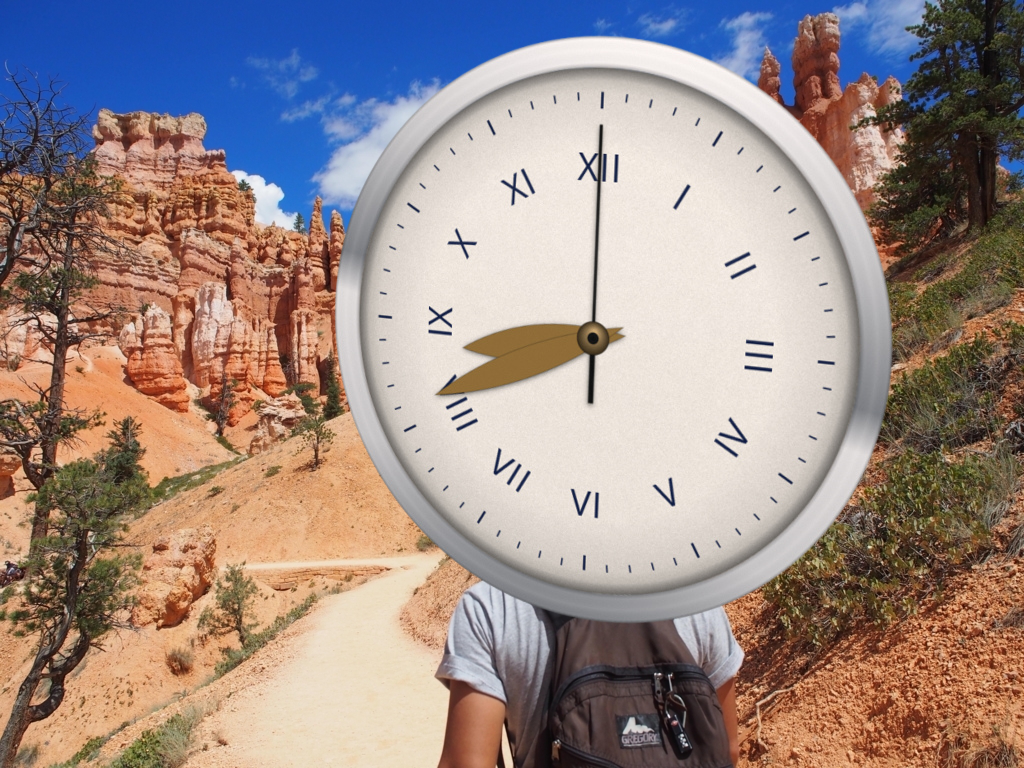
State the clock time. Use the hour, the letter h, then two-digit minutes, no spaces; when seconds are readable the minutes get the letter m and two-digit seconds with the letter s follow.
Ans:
8h41m00s
